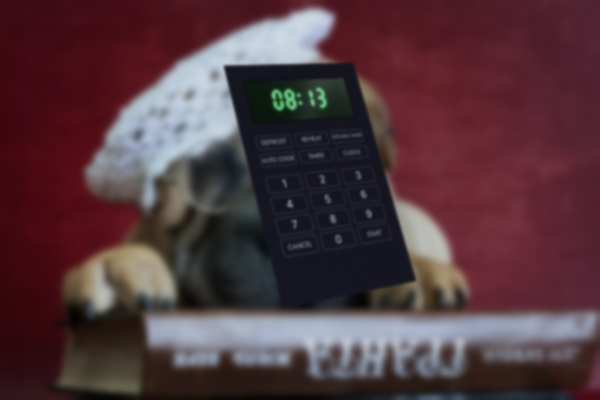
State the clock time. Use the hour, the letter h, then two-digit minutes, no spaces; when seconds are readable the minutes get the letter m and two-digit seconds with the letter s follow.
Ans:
8h13
